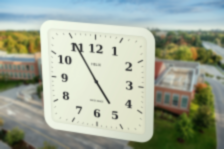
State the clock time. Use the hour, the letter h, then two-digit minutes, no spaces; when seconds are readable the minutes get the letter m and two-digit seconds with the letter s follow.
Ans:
4h55
